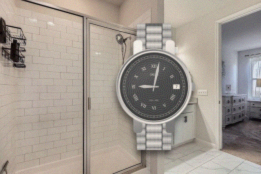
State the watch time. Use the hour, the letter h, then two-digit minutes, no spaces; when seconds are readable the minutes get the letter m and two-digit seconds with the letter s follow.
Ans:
9h02
